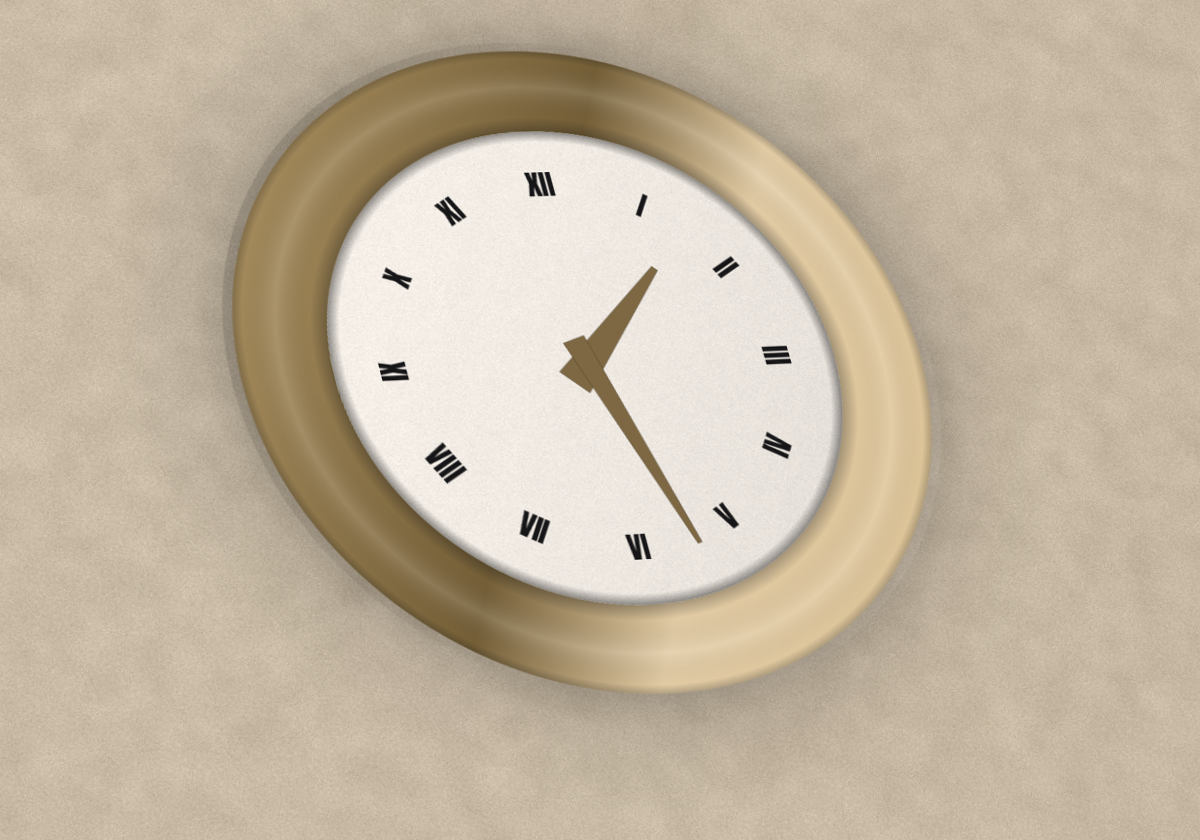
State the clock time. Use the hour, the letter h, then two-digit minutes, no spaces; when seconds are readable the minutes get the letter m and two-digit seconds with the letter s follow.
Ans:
1h27
